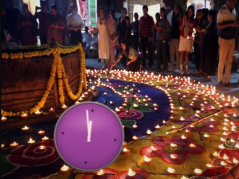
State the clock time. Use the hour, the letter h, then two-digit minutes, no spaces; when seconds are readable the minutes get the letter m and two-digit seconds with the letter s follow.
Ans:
11h58
